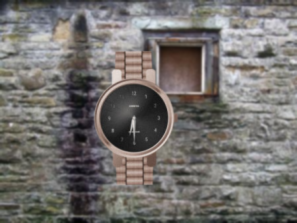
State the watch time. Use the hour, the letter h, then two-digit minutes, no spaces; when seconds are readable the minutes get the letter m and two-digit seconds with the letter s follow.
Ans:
6h30
